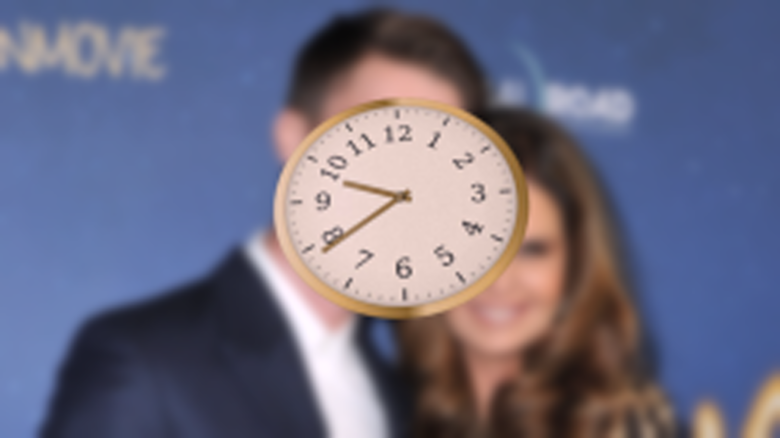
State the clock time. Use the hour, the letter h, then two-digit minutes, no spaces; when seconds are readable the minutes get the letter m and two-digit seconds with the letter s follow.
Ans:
9h39
